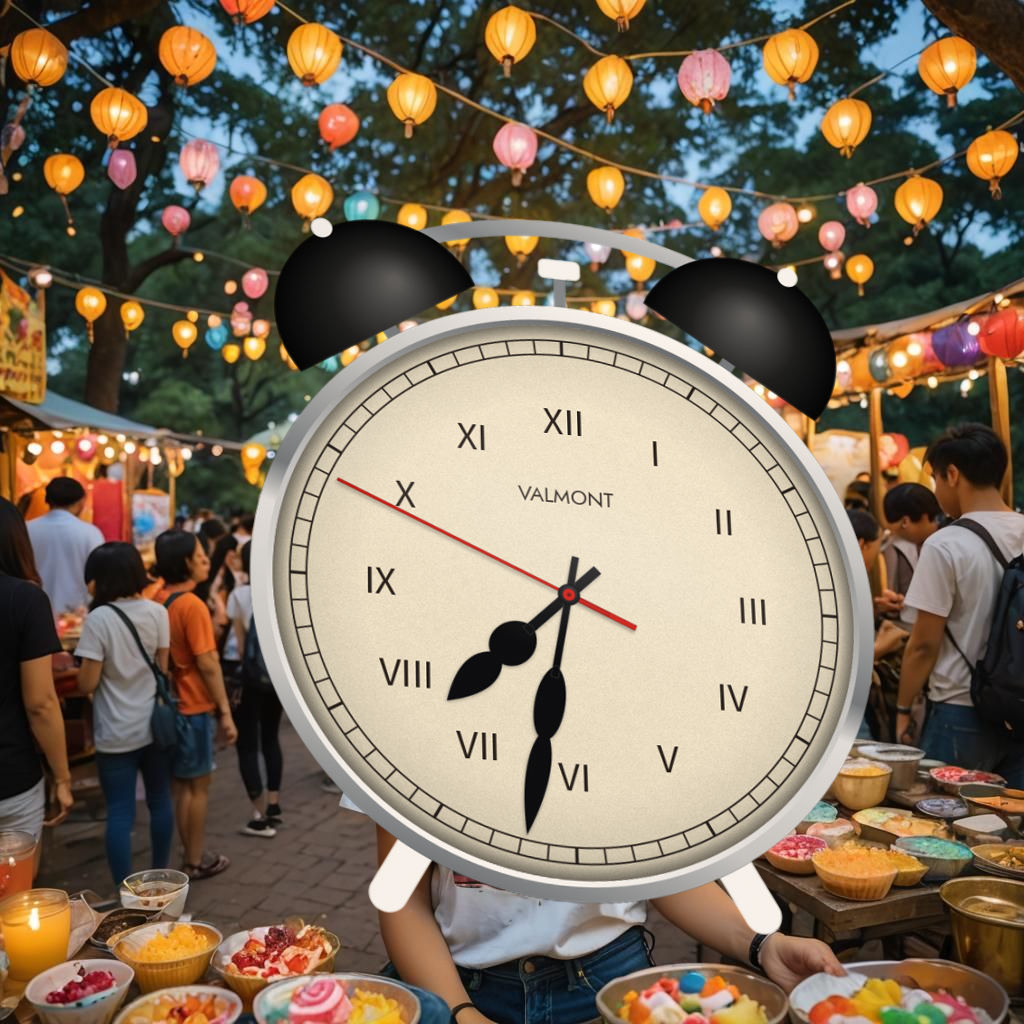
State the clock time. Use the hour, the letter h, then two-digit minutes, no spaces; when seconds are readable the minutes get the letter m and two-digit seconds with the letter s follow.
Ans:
7h31m49s
